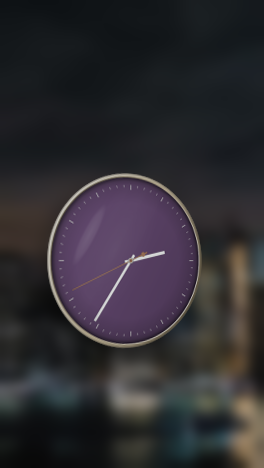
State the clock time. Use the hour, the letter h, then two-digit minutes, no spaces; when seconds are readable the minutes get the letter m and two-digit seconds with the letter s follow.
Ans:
2h35m41s
